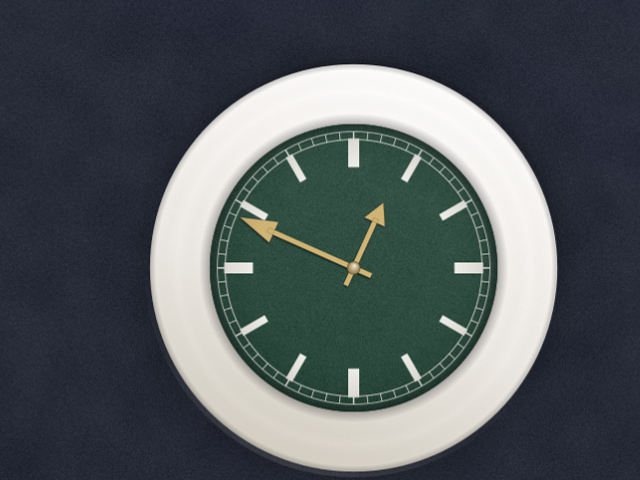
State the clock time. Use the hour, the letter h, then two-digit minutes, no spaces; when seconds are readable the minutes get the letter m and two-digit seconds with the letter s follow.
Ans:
12h49
